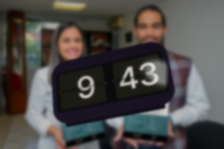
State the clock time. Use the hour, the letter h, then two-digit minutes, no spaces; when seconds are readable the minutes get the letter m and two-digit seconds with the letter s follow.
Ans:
9h43
